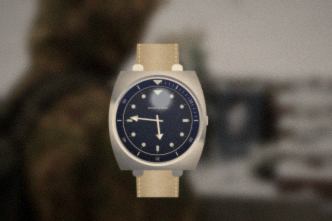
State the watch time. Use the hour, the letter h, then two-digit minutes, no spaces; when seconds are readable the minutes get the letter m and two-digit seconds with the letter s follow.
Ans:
5h46
